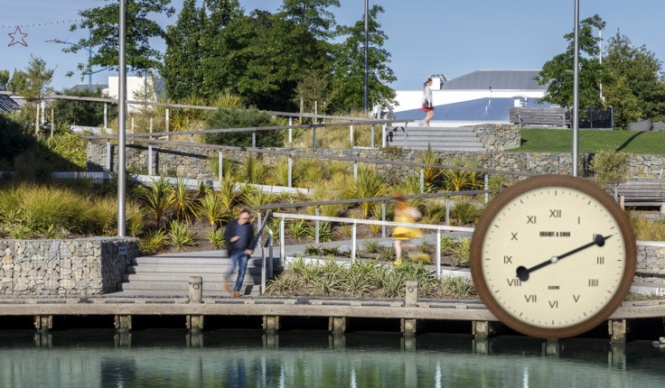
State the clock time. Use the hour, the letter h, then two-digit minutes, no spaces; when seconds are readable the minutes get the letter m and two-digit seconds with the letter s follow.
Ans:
8h11
